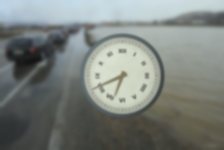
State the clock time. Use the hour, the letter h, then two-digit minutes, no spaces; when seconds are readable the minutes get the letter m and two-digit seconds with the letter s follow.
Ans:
6h41
